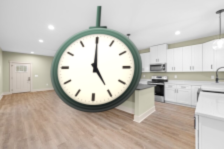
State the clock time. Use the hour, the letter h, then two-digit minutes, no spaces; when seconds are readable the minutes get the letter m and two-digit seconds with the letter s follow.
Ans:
5h00
